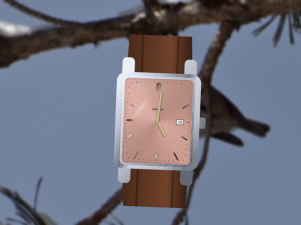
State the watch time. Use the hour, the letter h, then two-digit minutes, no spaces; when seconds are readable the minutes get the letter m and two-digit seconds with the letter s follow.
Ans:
5h01
